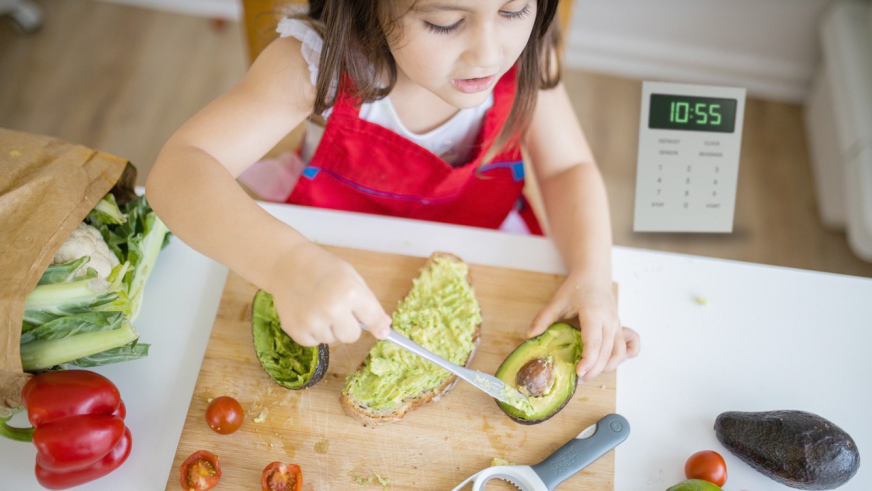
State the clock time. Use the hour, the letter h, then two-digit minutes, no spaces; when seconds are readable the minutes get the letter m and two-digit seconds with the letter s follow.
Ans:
10h55
